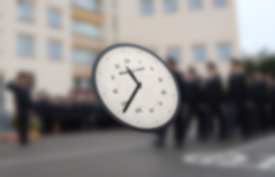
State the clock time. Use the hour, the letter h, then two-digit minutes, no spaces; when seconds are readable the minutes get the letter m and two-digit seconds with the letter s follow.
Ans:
11h39
